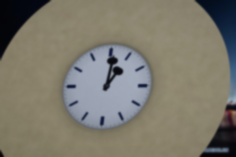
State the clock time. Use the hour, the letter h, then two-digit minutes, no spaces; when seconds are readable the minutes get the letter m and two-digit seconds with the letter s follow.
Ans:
1h01
